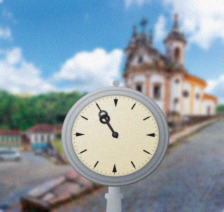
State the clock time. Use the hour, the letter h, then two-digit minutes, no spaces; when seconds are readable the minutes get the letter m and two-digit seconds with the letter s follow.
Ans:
10h55
